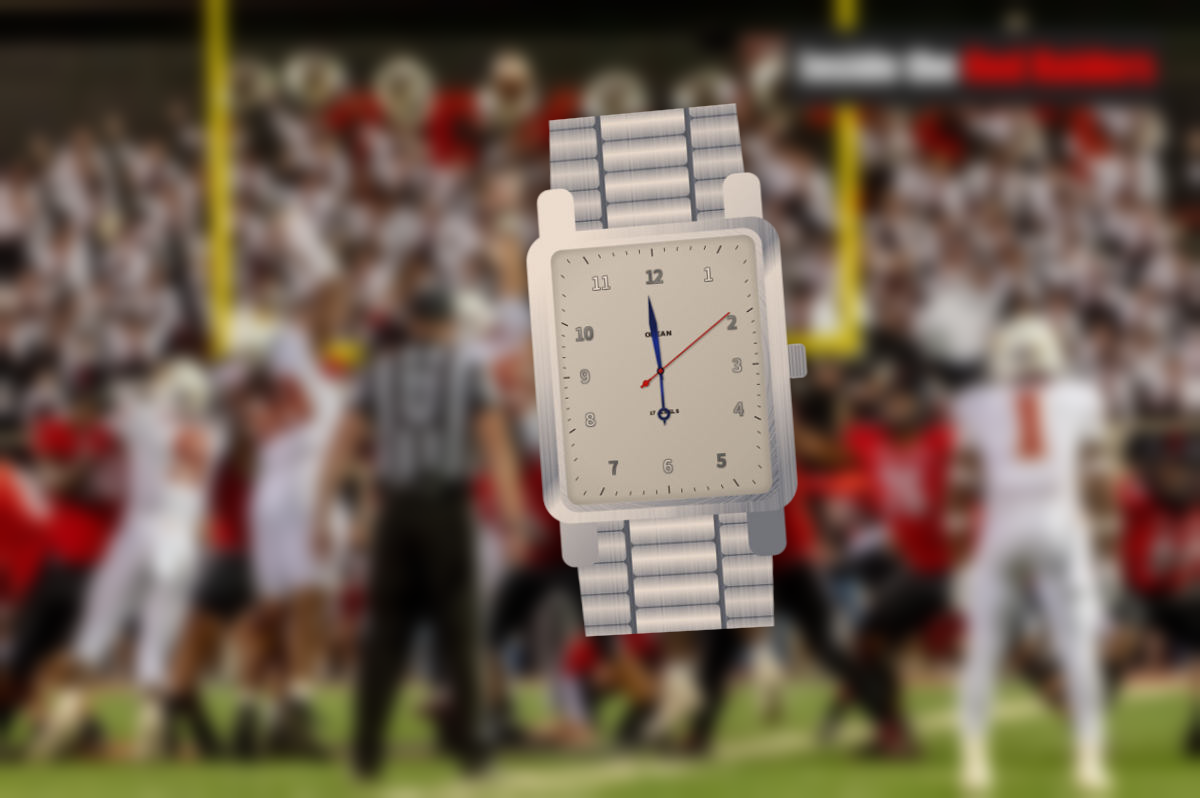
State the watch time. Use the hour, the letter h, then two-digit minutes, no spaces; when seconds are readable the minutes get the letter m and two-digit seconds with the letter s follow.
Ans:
5h59m09s
